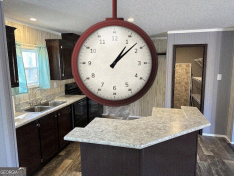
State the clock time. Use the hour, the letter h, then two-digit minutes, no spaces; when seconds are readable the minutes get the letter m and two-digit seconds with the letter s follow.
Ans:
1h08
